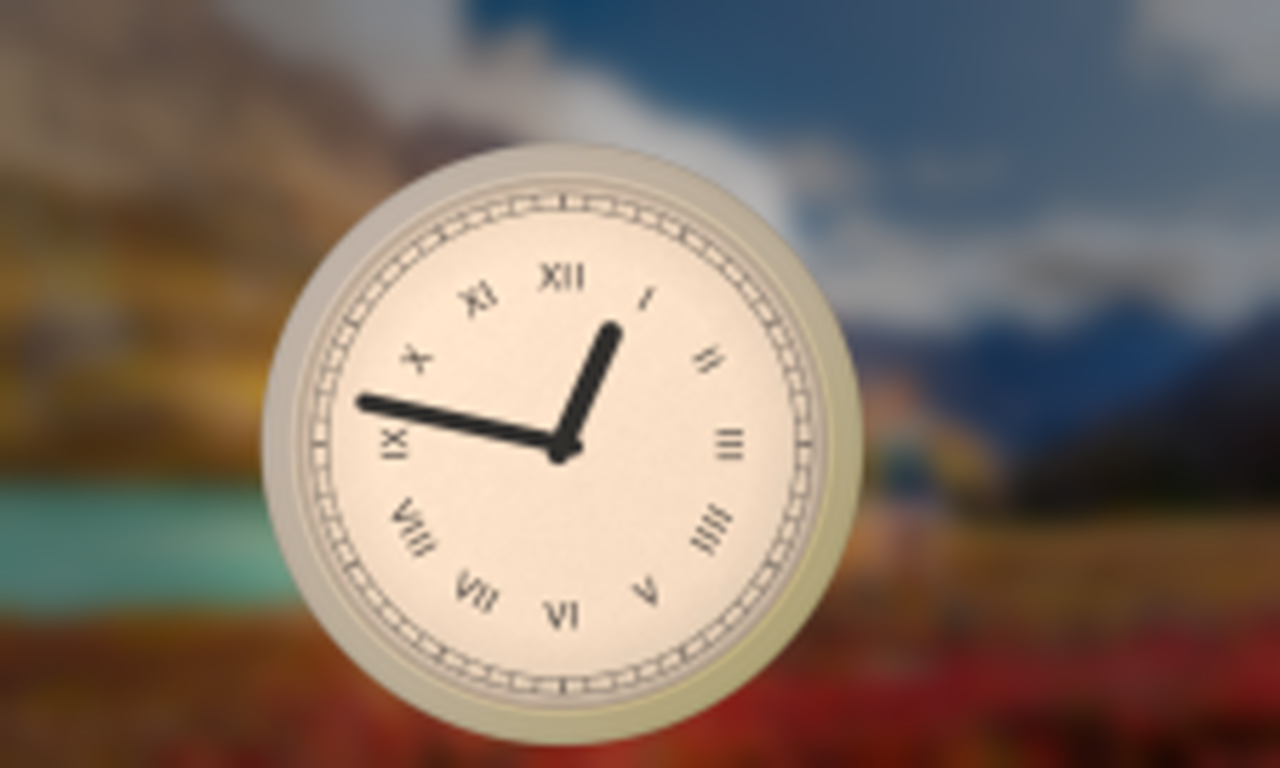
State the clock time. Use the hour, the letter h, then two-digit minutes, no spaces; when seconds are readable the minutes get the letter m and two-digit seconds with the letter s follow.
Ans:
12h47
